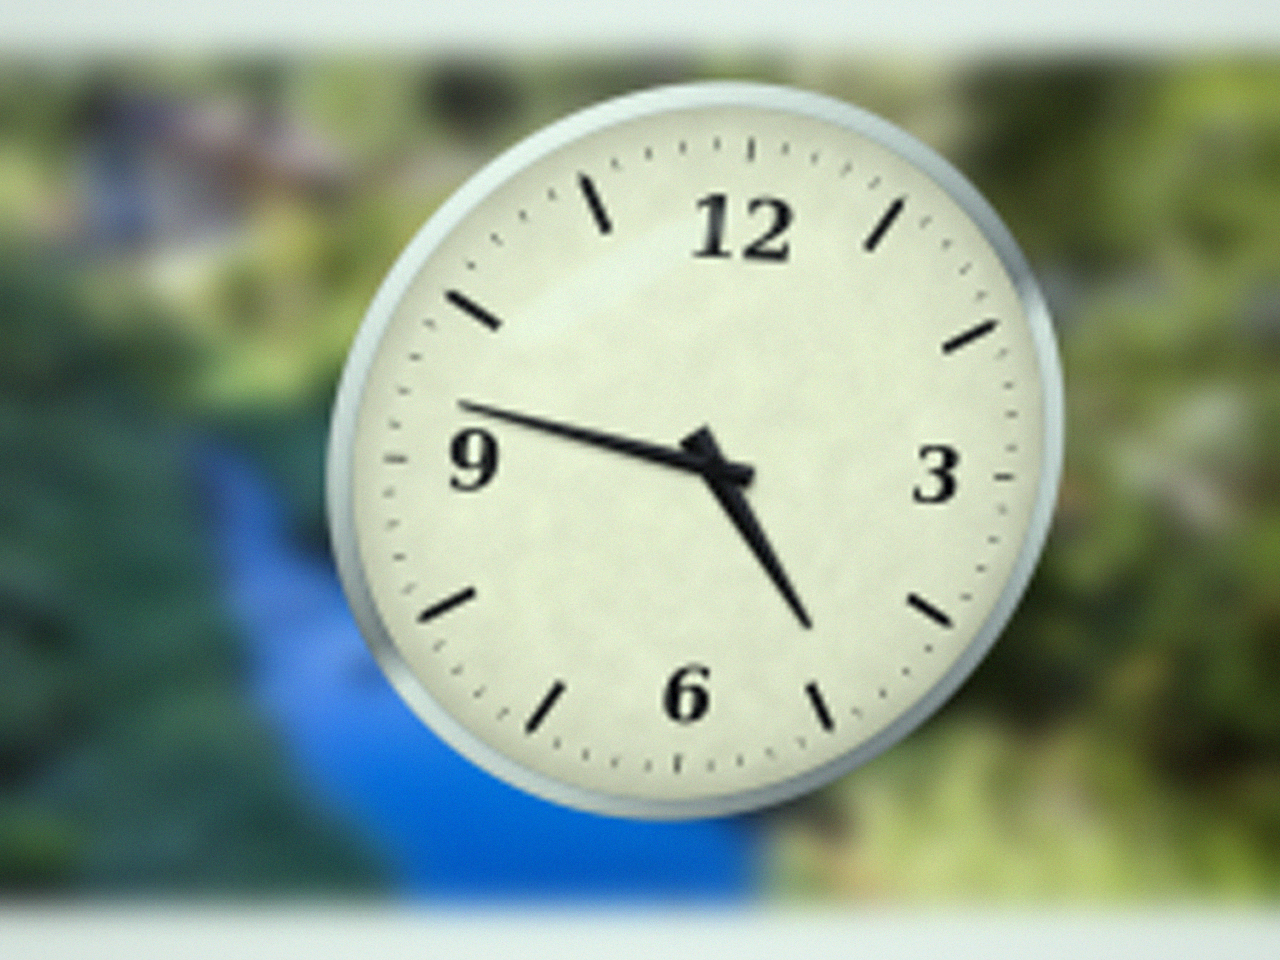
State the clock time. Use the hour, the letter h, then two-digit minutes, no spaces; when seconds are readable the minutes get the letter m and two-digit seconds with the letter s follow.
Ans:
4h47
